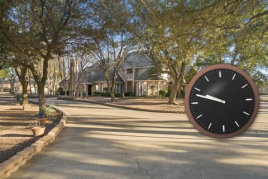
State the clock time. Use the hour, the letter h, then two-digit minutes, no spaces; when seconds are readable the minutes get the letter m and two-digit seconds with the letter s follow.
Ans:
9h48
